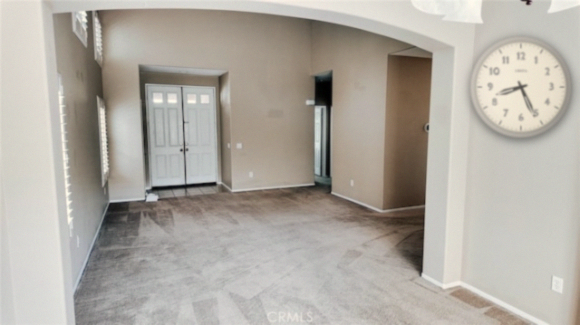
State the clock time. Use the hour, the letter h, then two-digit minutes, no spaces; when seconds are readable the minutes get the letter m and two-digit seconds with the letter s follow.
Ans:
8h26
